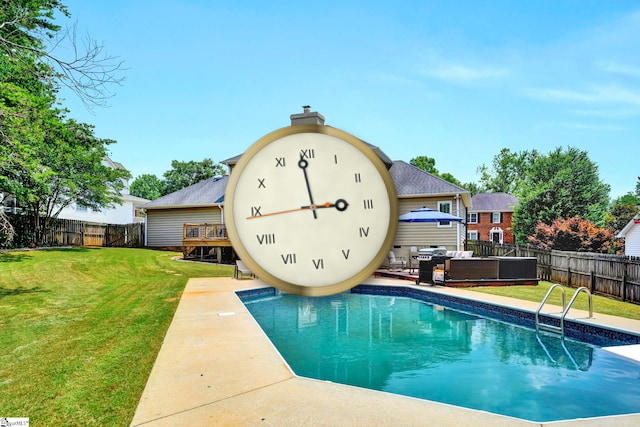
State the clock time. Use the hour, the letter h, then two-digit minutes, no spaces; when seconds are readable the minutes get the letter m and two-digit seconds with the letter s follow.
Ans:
2h58m44s
